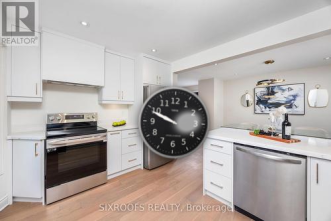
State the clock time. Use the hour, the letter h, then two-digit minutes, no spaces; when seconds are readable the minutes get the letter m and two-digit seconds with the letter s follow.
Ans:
9h49
